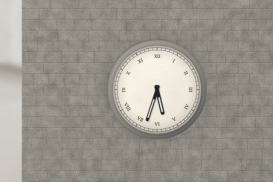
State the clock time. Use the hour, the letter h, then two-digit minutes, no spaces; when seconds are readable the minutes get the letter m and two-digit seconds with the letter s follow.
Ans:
5h33
